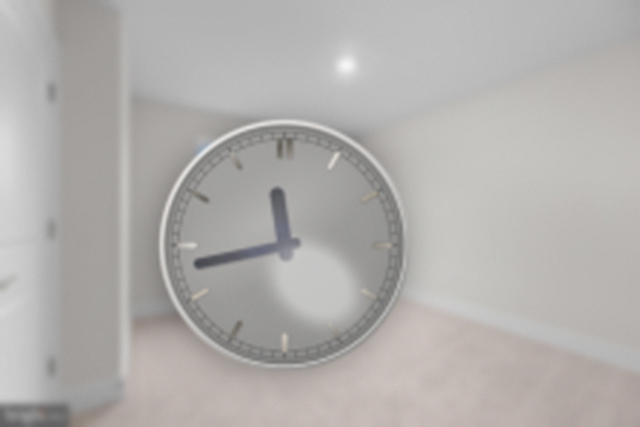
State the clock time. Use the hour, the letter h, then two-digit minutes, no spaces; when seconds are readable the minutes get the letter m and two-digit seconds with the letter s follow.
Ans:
11h43
